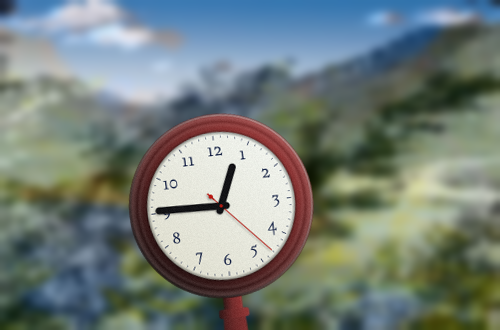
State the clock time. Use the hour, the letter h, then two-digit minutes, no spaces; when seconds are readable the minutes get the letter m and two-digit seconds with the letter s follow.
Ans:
12h45m23s
